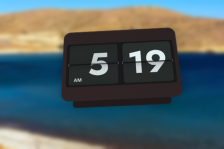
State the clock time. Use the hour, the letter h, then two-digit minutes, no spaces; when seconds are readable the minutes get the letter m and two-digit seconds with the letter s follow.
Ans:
5h19
